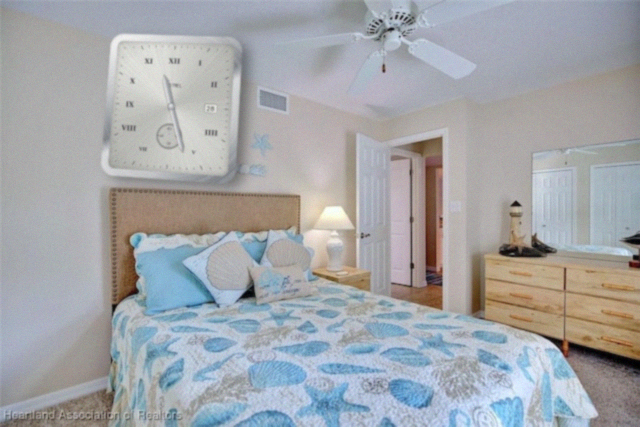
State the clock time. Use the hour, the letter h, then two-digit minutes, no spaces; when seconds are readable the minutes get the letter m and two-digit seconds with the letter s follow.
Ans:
11h27
